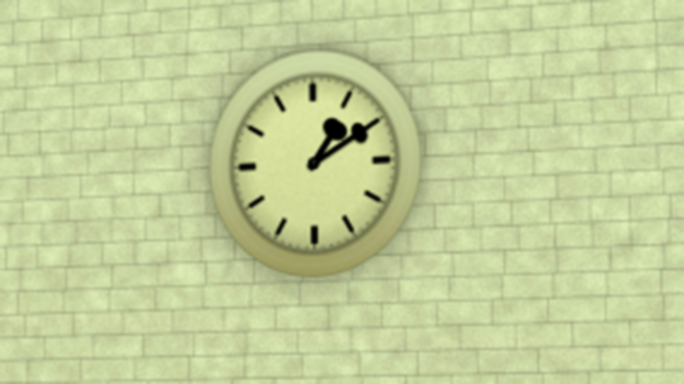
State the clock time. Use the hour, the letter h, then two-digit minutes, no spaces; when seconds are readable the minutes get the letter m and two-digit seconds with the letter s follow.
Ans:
1h10
